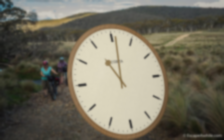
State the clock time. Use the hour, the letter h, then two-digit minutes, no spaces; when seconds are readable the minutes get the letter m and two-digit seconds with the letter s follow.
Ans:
11h01
